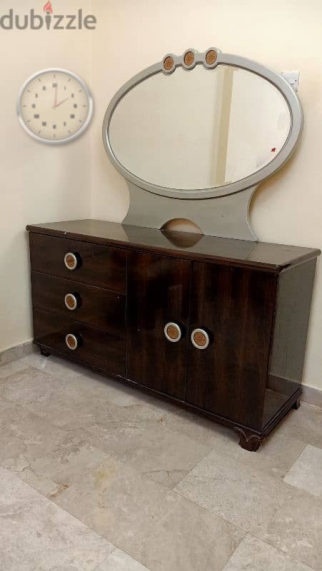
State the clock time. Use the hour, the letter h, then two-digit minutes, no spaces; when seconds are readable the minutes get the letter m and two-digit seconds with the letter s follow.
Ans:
2h01
